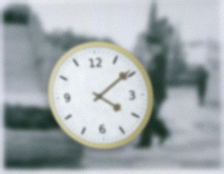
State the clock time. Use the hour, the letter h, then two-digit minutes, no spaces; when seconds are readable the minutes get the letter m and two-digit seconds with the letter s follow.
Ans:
4h09
